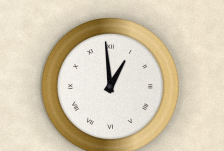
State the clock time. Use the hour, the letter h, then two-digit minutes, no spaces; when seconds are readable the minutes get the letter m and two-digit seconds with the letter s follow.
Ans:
12h59
